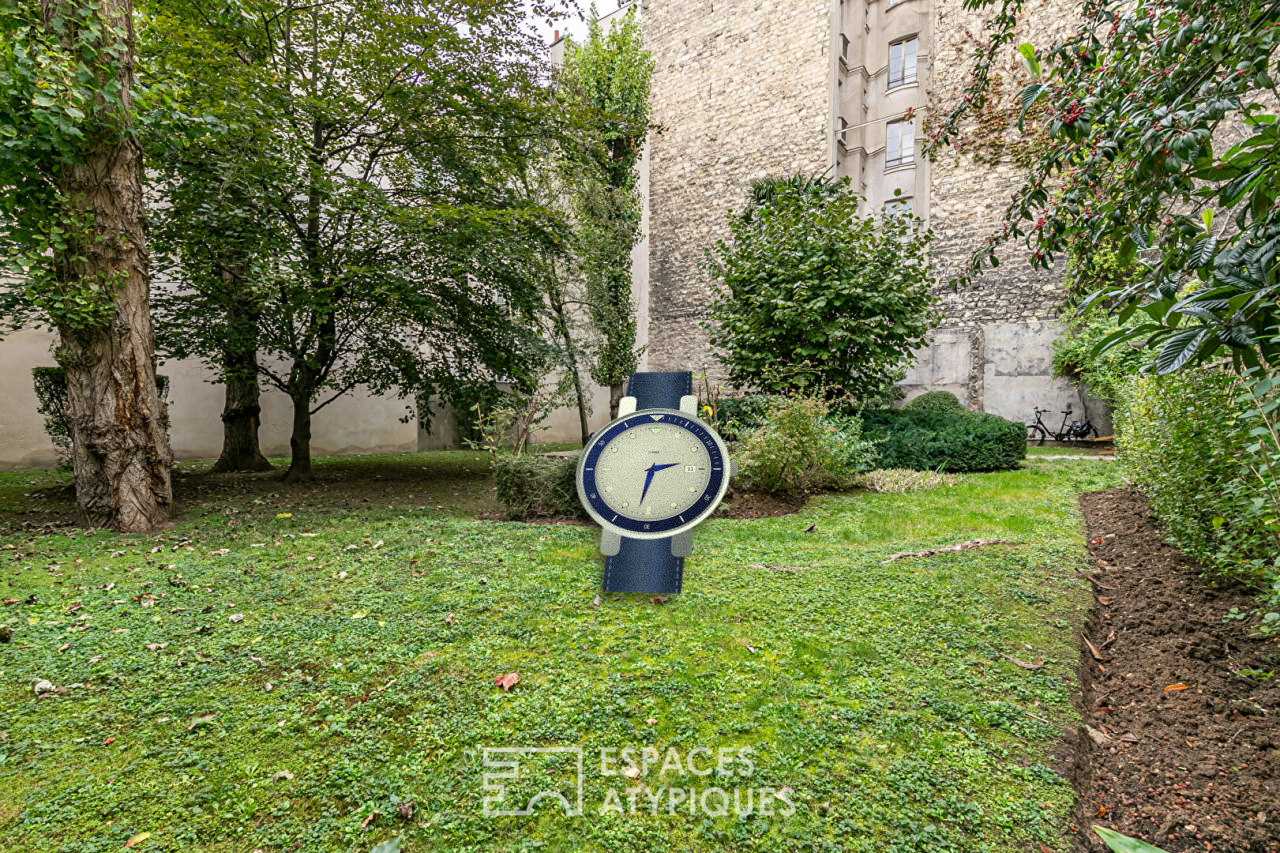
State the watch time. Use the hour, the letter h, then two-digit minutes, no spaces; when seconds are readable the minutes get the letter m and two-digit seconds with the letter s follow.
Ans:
2h32
